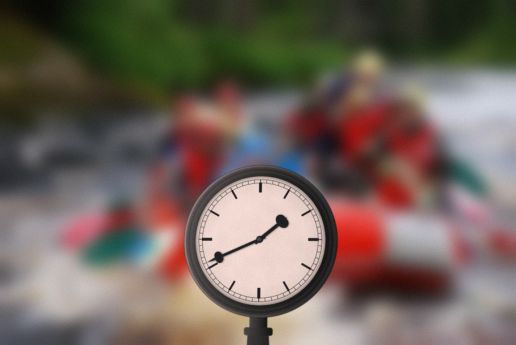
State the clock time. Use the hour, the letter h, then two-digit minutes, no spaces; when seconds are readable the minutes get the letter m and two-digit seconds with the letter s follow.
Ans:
1h41
